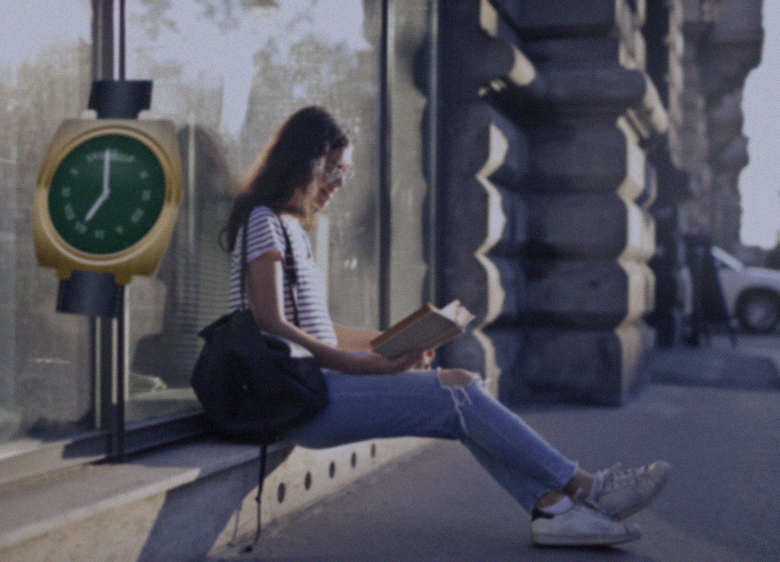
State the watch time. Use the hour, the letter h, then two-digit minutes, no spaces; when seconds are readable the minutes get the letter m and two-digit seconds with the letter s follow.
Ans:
6h59
